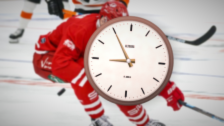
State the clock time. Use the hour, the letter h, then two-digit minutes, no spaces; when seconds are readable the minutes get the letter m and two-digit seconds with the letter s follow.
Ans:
8h55
